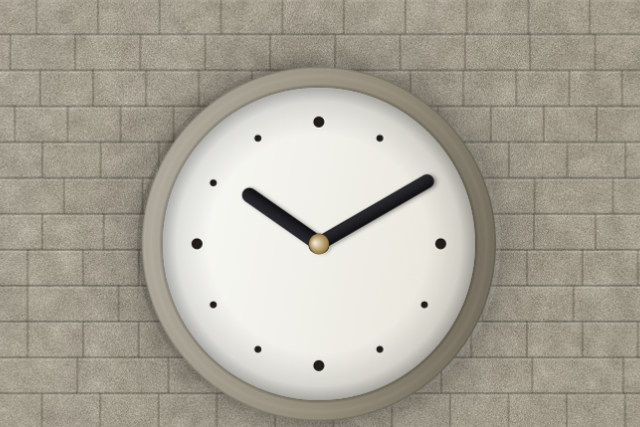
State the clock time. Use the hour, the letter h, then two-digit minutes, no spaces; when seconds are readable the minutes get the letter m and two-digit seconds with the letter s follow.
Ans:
10h10
